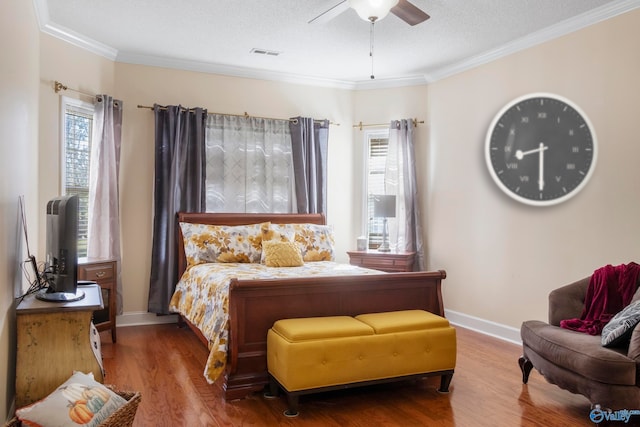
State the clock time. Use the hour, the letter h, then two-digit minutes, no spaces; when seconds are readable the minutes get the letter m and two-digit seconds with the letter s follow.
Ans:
8h30
